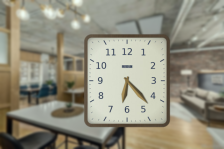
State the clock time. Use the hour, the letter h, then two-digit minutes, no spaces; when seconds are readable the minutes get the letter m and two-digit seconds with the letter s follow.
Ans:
6h23
